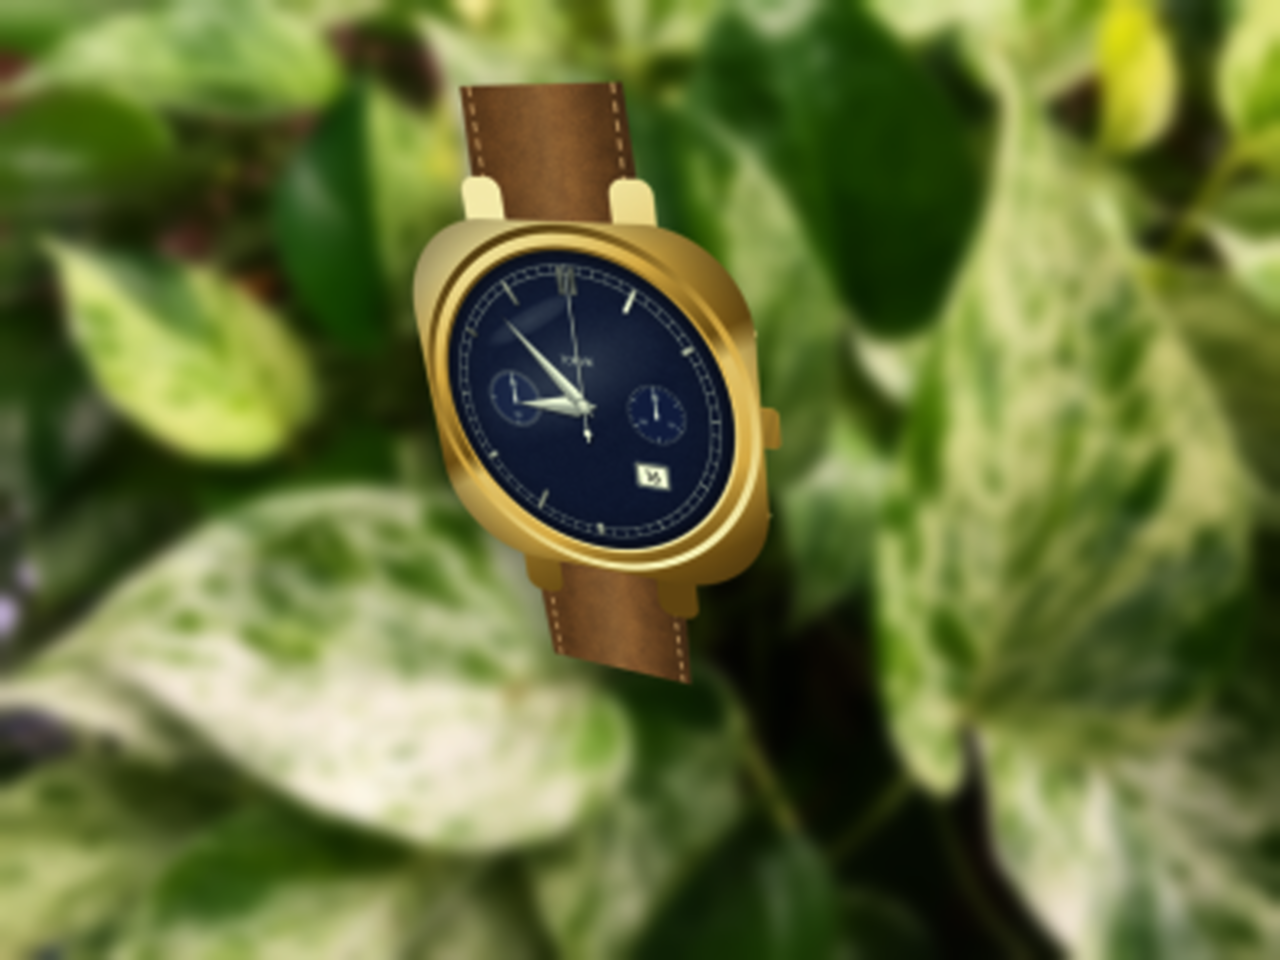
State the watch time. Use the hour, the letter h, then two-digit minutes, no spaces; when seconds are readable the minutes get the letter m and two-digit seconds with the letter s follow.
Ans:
8h53
